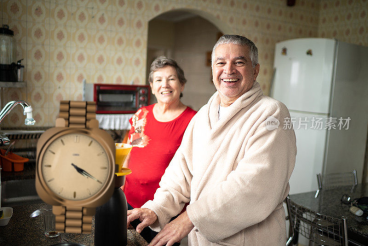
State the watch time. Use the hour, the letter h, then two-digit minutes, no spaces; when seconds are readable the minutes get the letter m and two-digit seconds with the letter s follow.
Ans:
4h20
